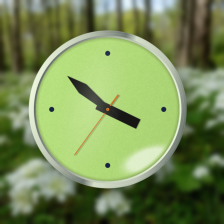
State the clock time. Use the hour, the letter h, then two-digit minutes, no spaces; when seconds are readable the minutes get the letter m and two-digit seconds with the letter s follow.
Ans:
3h51m36s
